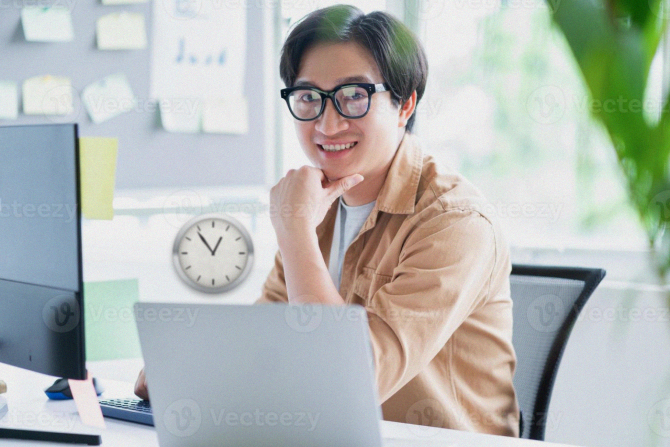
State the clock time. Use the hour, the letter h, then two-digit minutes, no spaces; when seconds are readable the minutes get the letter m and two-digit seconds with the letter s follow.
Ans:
12h54
